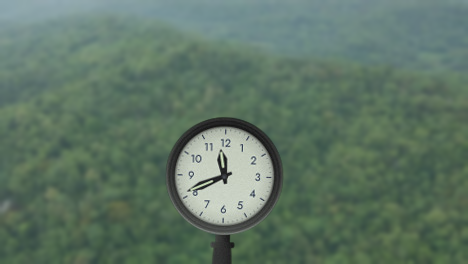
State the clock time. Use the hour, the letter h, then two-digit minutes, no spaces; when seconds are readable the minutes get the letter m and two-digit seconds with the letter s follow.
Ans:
11h41
